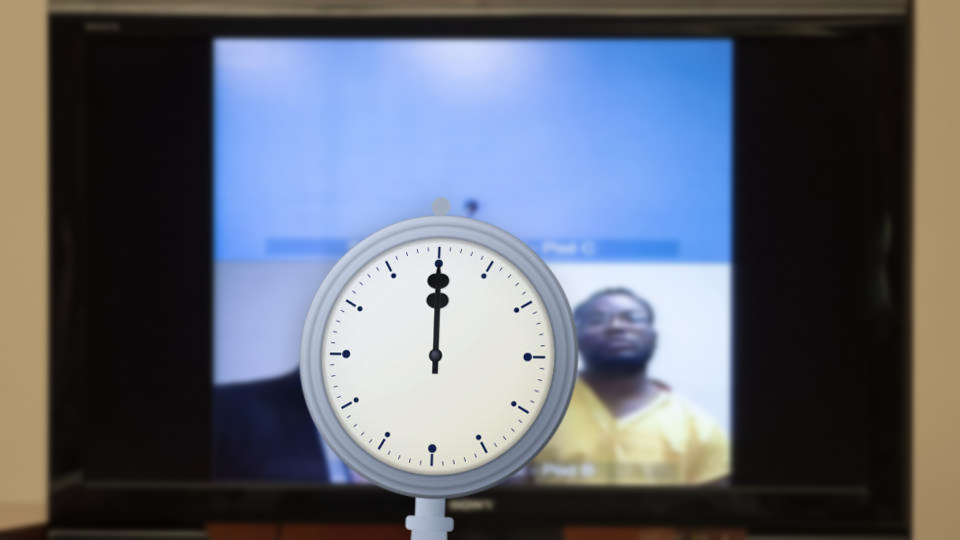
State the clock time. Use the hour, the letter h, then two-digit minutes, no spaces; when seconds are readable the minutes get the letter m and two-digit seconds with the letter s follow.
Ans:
12h00
